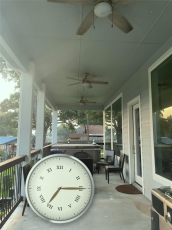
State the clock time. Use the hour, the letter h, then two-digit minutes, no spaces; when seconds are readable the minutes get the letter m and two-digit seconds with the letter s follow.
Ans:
7h15
